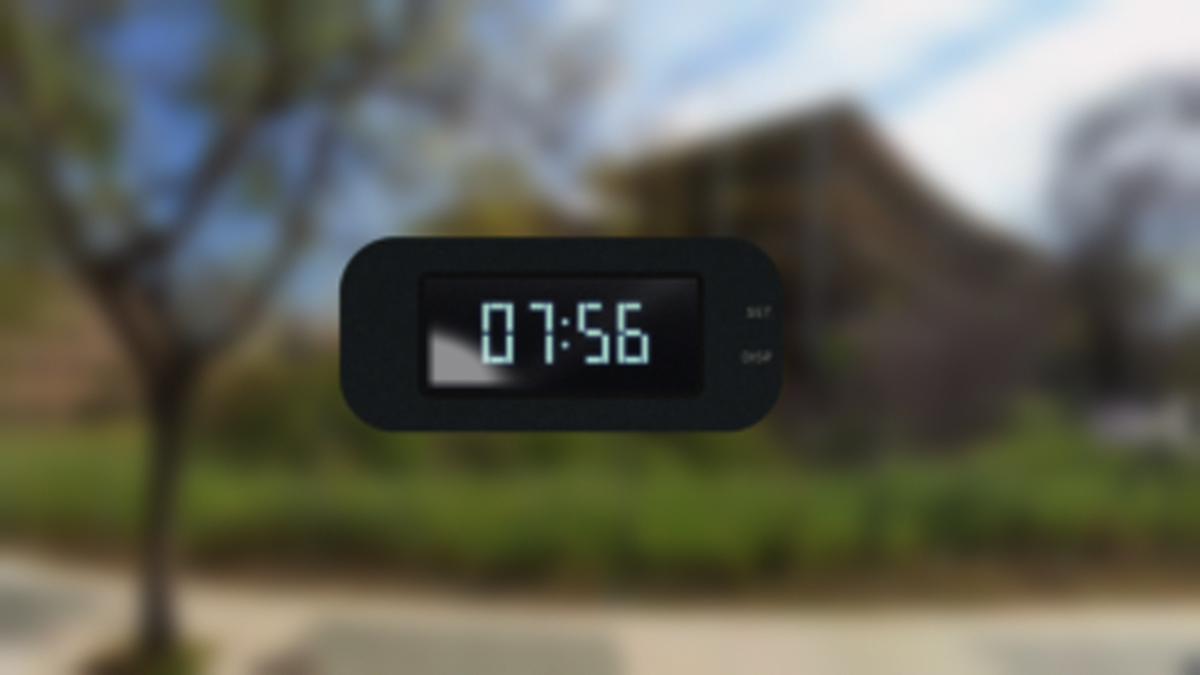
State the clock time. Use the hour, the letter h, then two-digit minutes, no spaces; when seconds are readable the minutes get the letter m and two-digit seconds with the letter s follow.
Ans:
7h56
